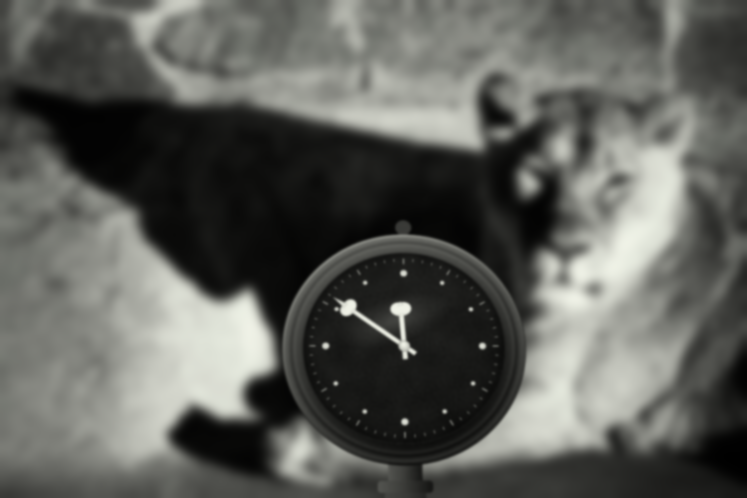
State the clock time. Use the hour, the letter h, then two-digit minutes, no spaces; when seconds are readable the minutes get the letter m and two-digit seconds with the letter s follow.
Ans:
11h51
